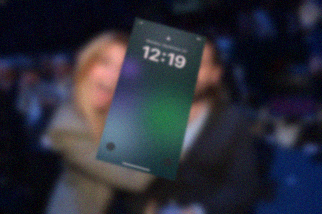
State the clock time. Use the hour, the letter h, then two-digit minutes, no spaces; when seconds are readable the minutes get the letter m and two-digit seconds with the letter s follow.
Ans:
12h19
